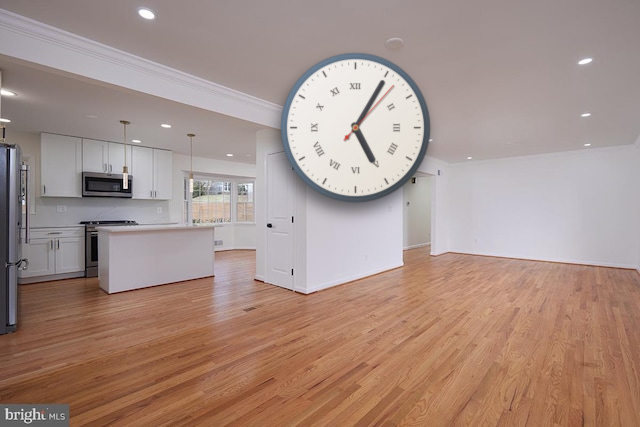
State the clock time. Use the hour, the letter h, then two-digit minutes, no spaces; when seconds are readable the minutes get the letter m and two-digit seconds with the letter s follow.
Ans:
5h05m07s
